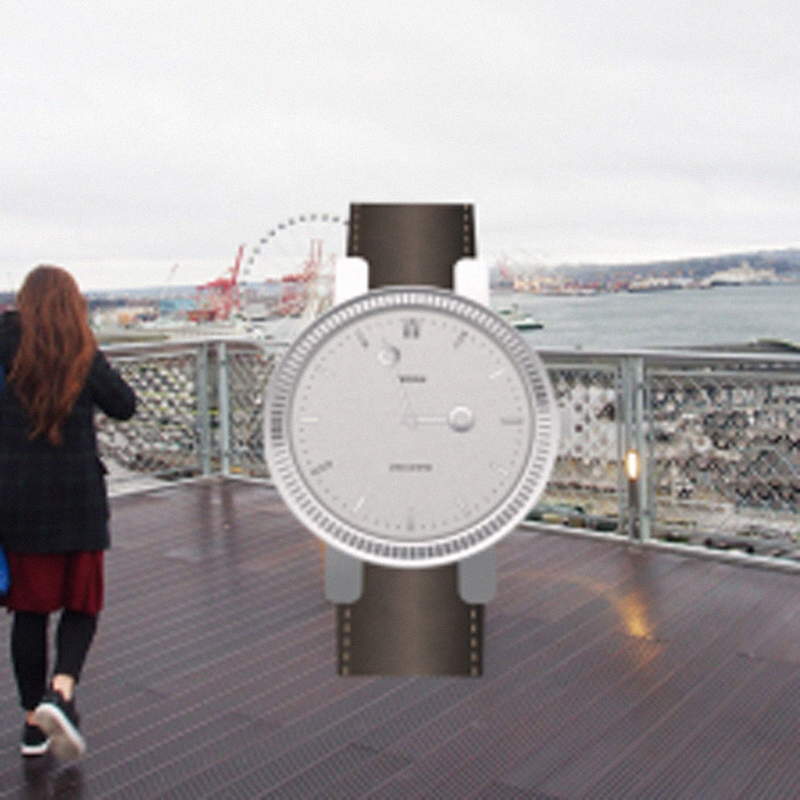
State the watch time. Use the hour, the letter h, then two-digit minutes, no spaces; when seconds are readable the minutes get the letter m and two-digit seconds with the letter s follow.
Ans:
2h57
